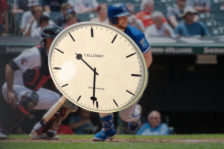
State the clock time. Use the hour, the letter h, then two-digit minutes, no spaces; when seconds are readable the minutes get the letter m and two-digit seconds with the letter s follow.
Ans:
10h31
